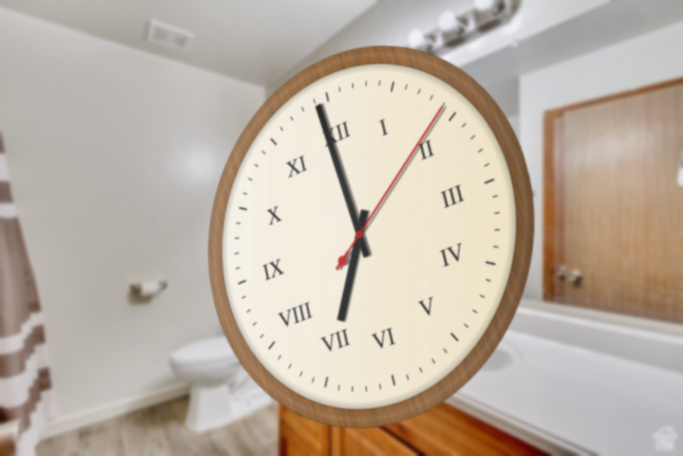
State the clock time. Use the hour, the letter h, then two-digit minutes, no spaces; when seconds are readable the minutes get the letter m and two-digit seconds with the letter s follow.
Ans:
6h59m09s
